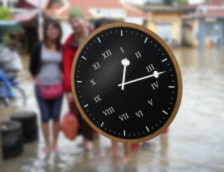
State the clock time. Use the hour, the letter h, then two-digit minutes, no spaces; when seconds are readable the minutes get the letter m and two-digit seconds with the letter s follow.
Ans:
1h17
